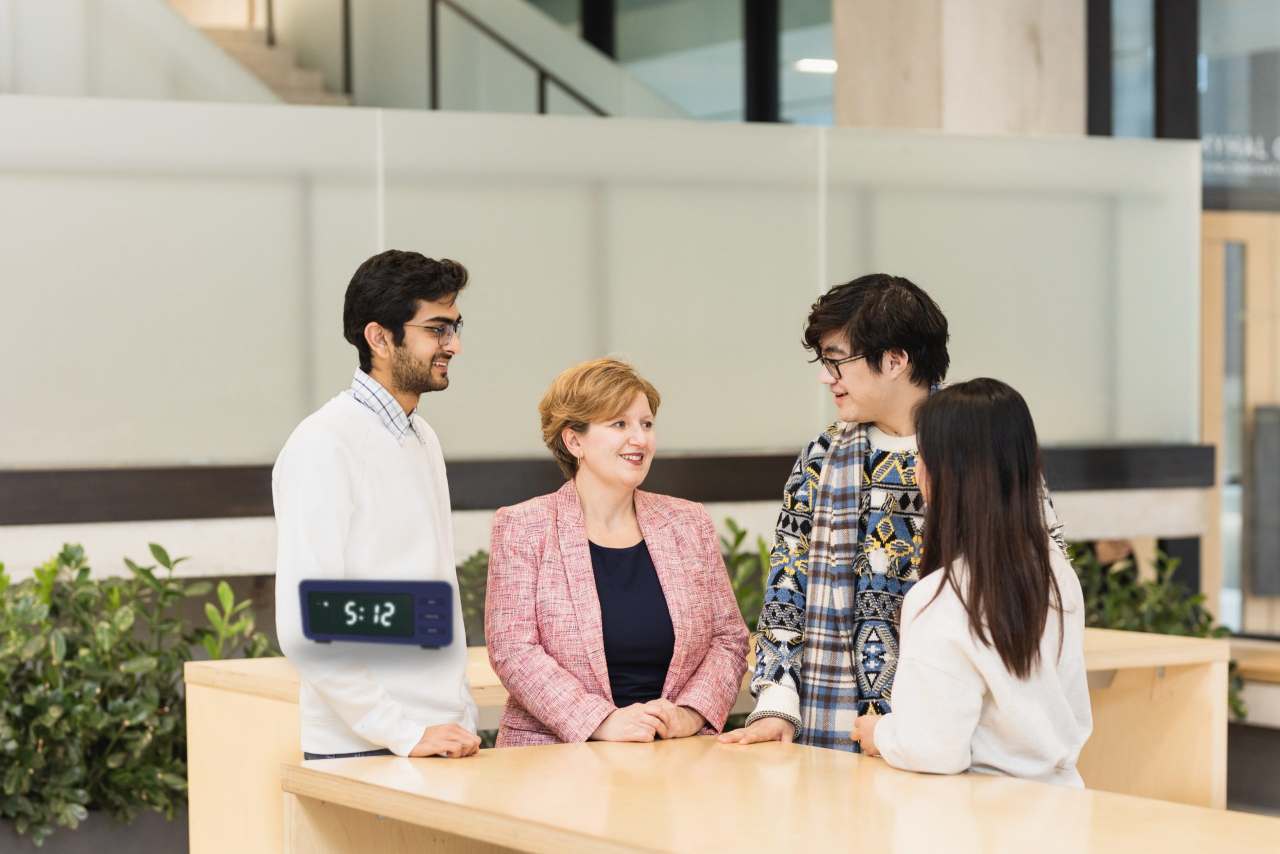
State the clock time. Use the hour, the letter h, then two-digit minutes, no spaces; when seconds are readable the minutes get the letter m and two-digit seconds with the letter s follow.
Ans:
5h12
